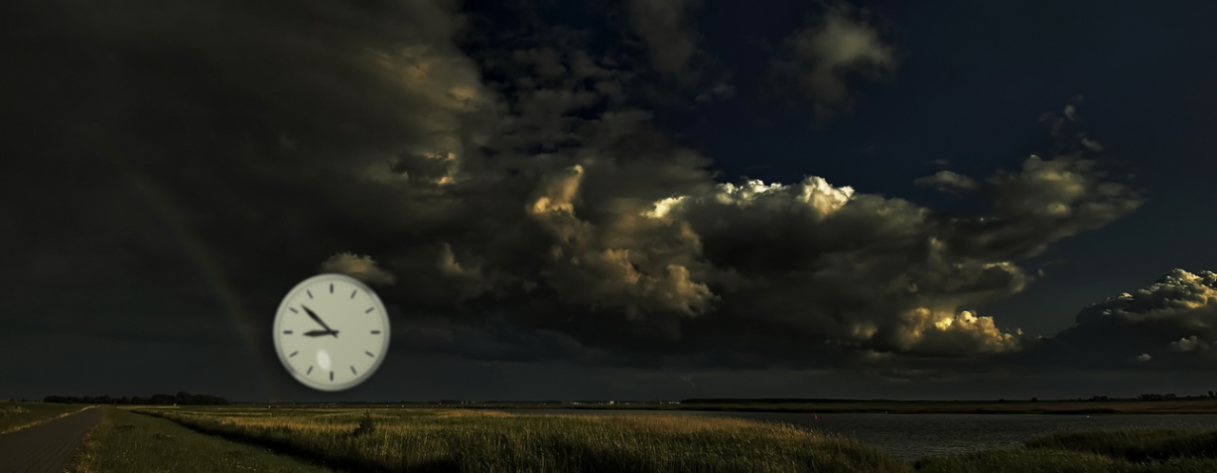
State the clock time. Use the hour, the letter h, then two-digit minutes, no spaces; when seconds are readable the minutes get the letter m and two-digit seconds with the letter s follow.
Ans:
8h52
